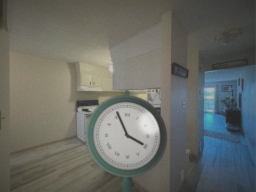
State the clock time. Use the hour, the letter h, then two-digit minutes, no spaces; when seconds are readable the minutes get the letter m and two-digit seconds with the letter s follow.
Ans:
3h56
